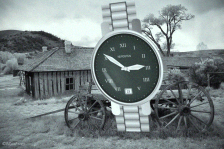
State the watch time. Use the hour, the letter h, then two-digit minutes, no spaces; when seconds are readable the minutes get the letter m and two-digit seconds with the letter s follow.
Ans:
2h51
